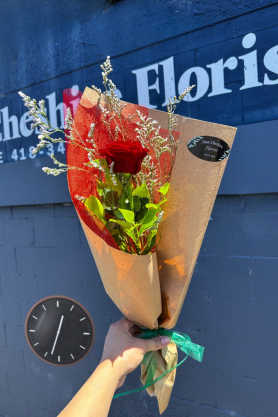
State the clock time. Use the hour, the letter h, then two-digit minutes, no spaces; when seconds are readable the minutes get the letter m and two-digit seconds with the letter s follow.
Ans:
12h33
